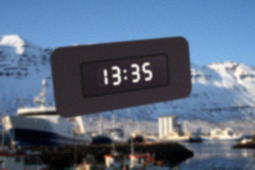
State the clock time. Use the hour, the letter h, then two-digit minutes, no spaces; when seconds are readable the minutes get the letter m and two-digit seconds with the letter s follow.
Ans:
13h35
